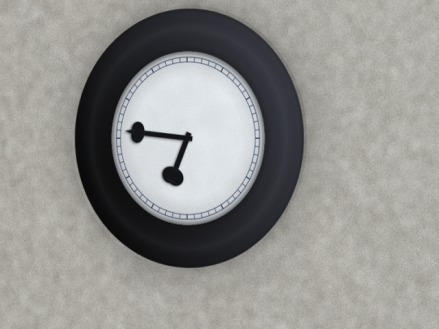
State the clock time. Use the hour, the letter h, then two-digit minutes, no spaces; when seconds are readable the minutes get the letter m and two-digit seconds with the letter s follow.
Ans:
6h46
